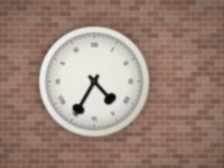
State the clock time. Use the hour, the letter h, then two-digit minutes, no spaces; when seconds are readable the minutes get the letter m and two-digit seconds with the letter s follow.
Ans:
4h35
